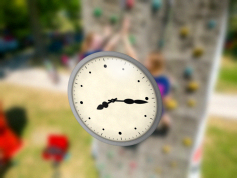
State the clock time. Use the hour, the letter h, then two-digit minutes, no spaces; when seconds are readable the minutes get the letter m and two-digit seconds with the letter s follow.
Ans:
8h16
